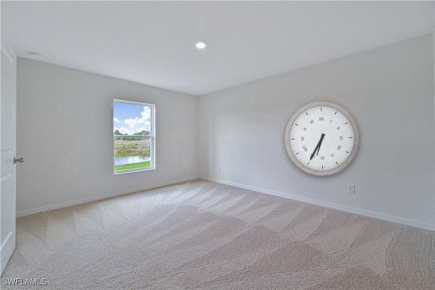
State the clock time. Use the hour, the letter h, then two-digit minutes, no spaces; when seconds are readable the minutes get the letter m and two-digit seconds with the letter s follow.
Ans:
6h35
